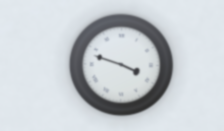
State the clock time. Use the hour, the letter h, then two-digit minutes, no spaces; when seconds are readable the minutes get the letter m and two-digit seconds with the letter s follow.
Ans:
3h48
